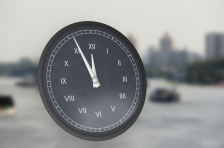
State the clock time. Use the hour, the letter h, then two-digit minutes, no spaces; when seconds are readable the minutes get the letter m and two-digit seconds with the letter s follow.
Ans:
11h56
